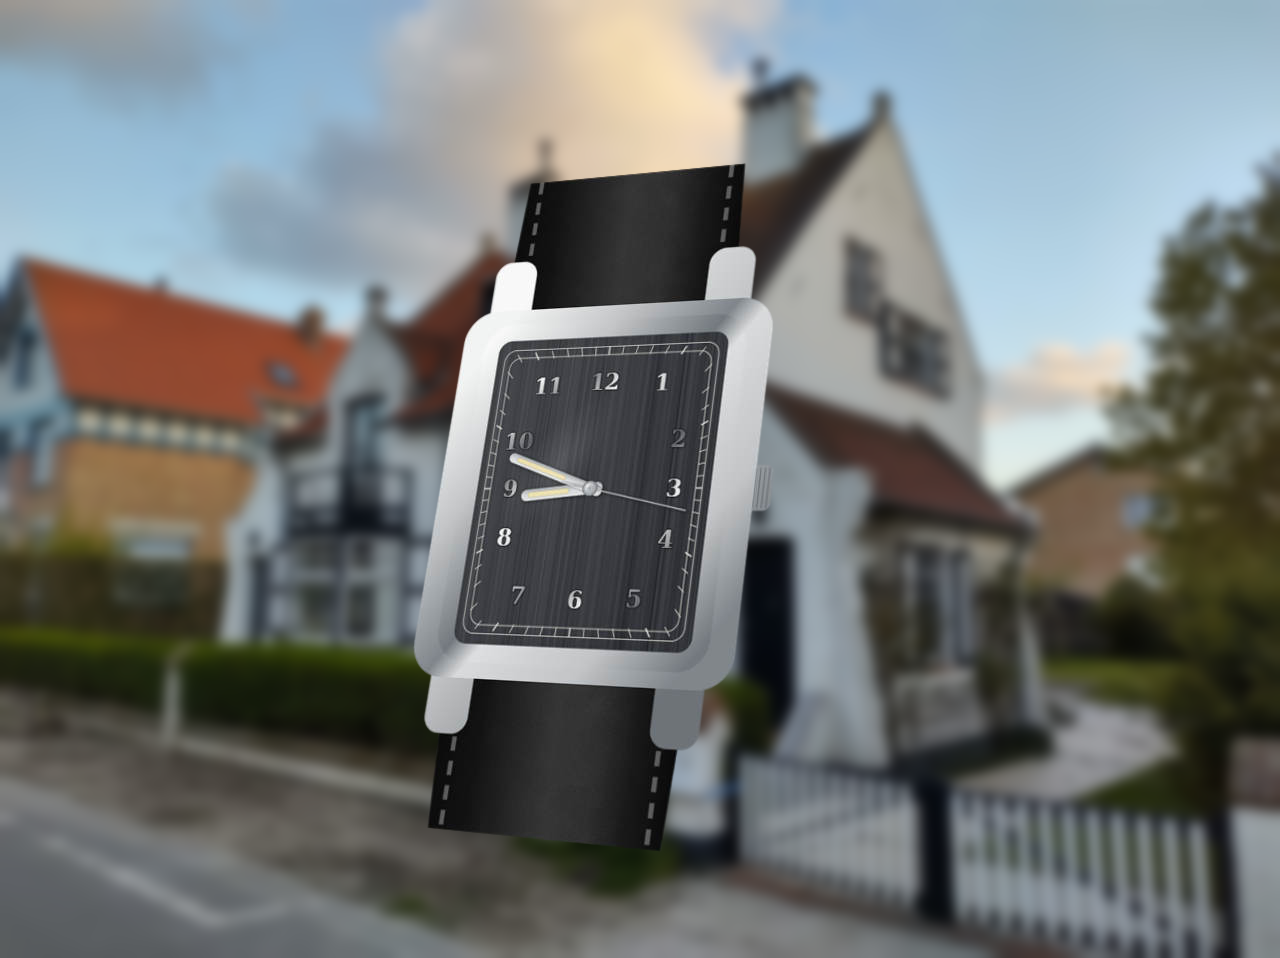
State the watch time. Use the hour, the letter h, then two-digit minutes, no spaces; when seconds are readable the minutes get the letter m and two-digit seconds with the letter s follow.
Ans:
8h48m17s
